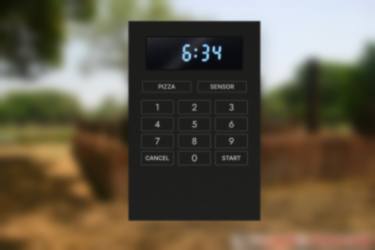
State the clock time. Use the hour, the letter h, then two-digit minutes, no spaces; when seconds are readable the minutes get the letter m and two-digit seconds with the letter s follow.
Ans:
6h34
